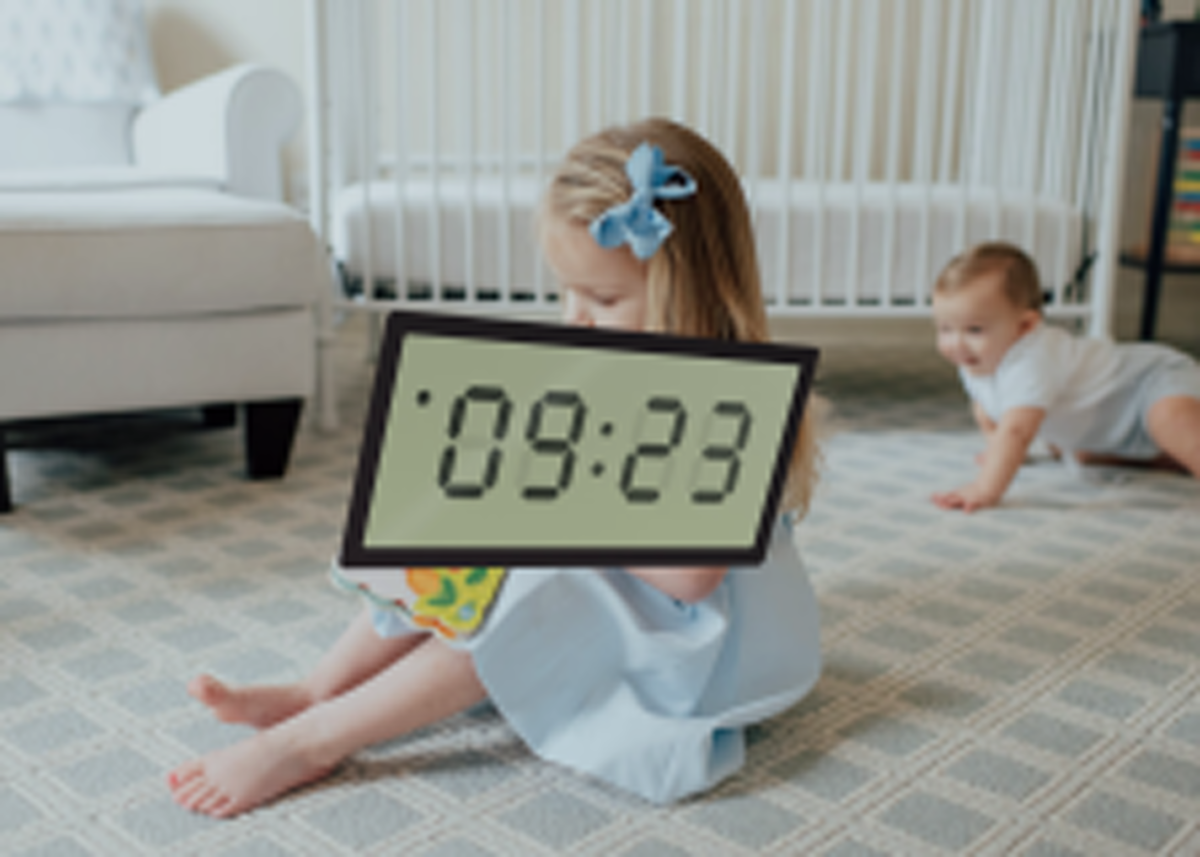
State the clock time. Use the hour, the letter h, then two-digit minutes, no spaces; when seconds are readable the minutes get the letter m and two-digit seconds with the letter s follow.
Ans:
9h23
